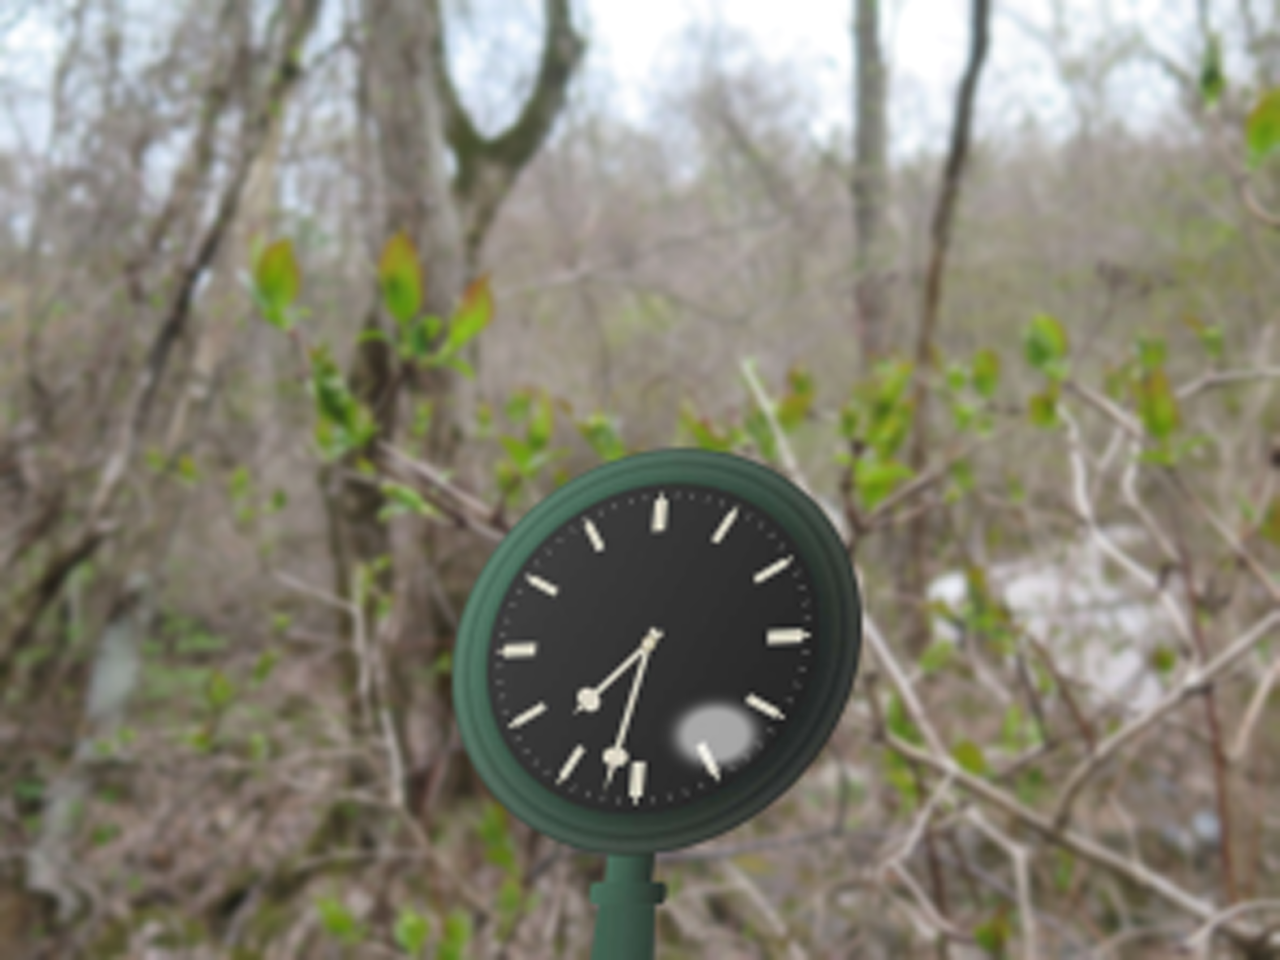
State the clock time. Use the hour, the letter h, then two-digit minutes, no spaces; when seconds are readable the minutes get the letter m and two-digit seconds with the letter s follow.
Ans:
7h32
